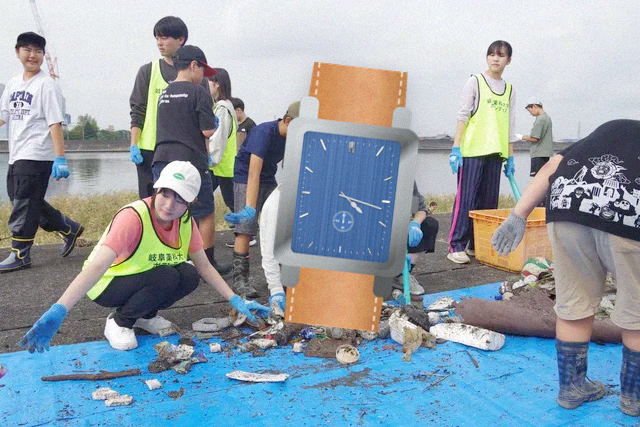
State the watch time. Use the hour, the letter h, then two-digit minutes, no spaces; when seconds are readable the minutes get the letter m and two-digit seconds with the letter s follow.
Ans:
4h17
